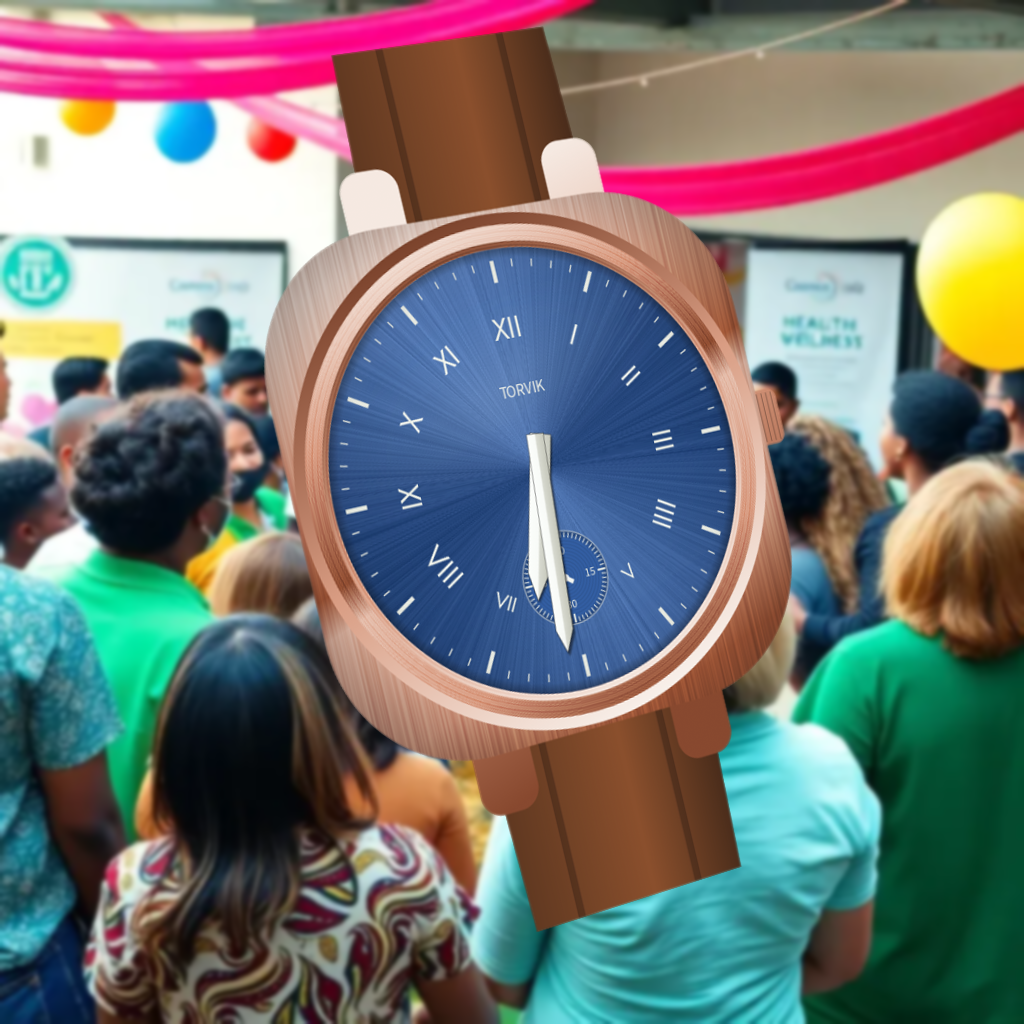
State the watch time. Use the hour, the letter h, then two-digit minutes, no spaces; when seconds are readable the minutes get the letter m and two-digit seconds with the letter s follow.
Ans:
6h30m51s
